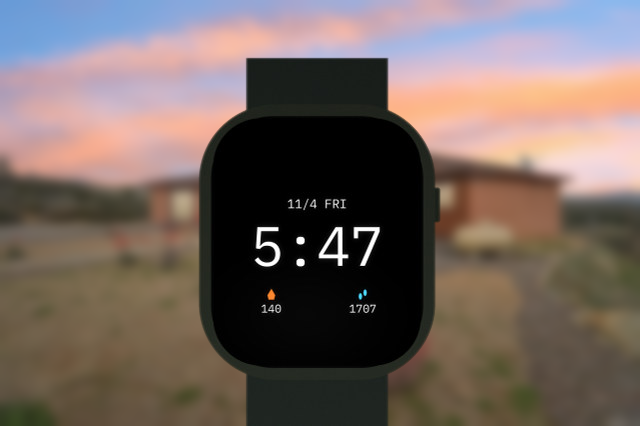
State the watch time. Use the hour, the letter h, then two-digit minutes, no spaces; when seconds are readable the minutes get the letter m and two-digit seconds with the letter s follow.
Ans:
5h47
